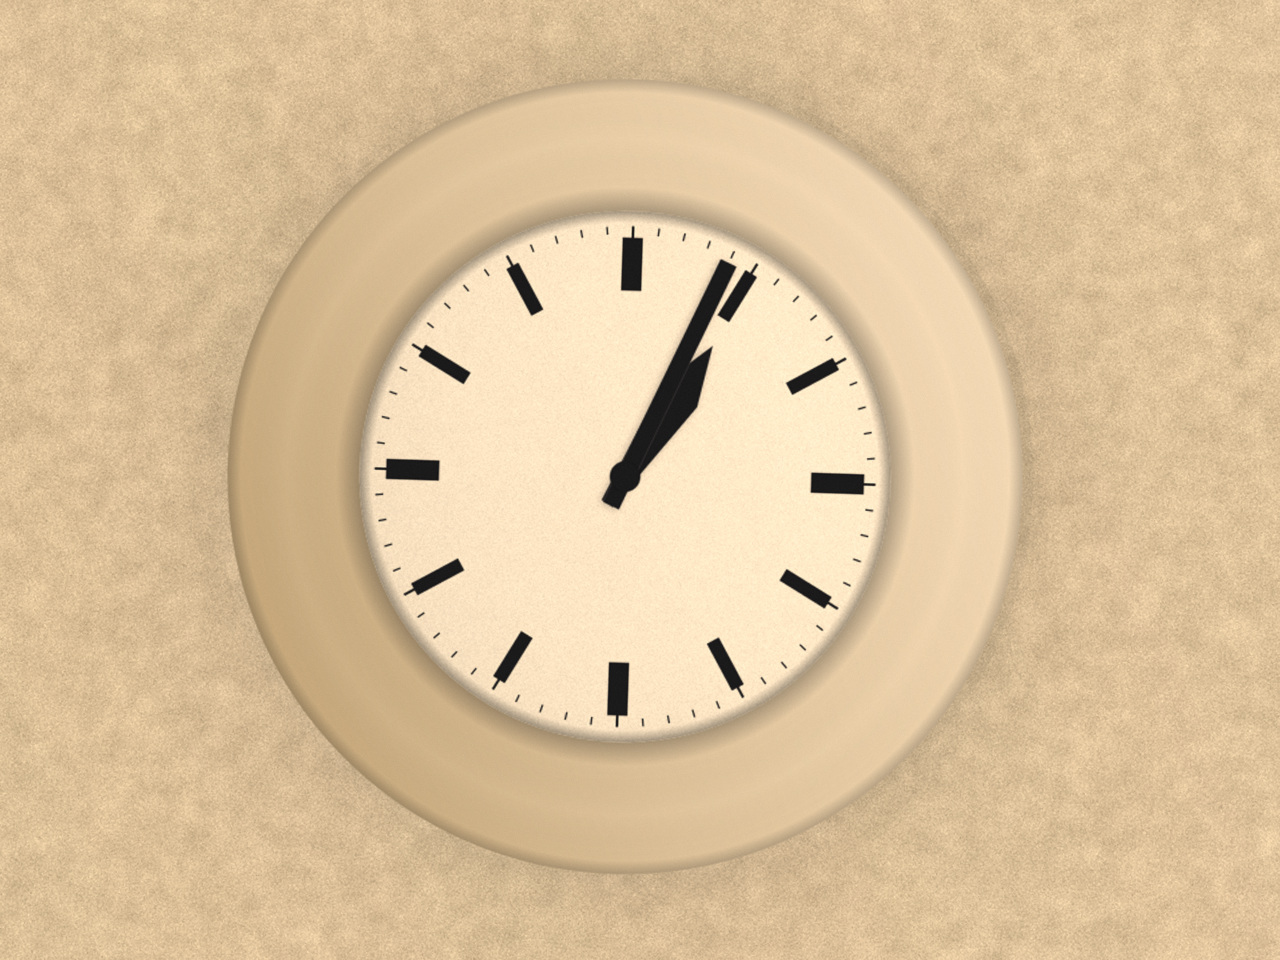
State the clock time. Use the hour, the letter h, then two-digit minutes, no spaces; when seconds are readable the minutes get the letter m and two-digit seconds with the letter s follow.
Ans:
1h04
